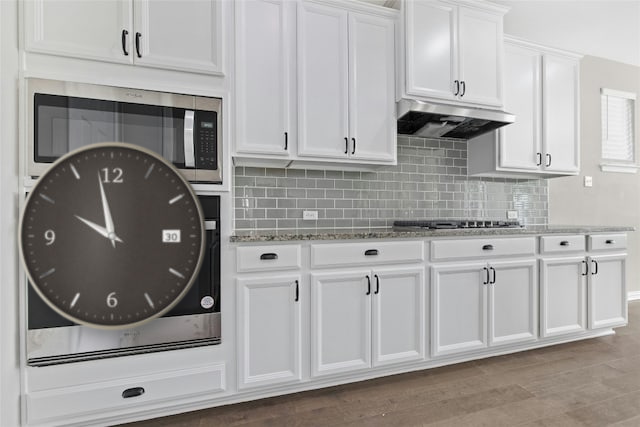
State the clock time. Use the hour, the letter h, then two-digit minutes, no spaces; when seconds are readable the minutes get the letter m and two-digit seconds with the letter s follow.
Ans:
9h58
